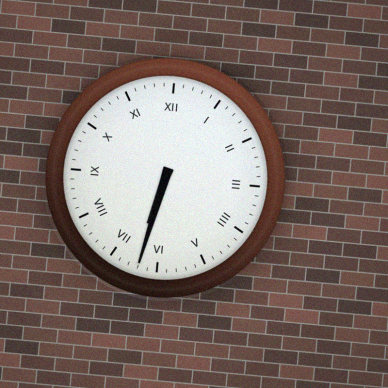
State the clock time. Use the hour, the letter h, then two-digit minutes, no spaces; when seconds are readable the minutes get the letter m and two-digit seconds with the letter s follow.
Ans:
6h32
